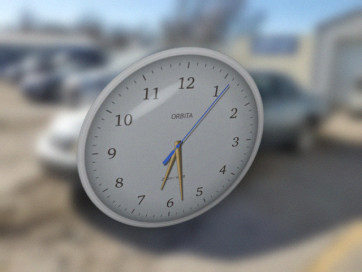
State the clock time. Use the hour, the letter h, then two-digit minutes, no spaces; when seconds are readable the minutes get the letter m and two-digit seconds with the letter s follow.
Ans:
6h28m06s
